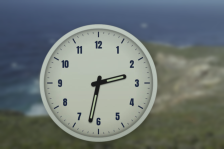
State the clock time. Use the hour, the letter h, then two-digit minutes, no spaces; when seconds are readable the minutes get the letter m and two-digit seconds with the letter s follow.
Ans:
2h32
